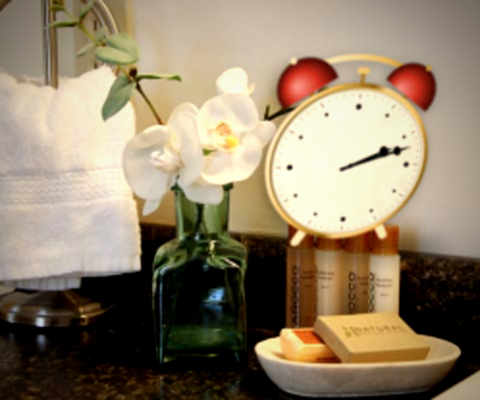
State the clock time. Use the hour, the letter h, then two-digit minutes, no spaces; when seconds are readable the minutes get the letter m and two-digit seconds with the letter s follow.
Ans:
2h12
